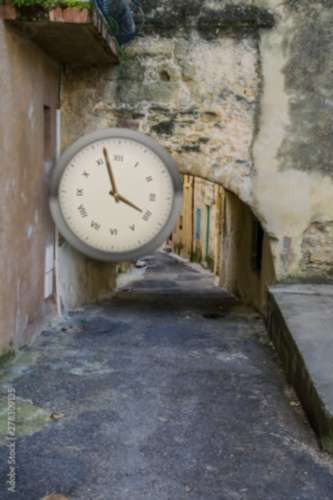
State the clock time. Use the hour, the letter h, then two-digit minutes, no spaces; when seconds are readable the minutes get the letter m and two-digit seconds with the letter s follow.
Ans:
3h57
